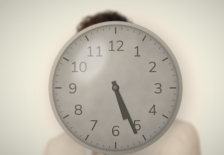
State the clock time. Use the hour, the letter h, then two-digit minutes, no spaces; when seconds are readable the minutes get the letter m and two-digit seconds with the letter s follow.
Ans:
5h26
